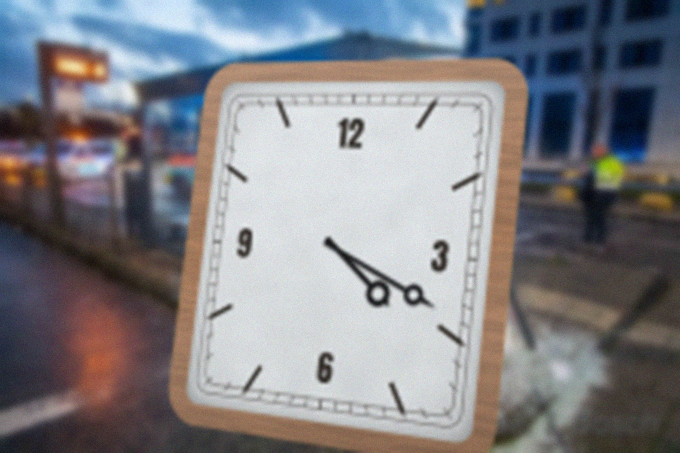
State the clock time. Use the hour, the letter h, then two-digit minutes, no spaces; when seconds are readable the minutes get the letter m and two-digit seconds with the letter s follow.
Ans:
4h19
